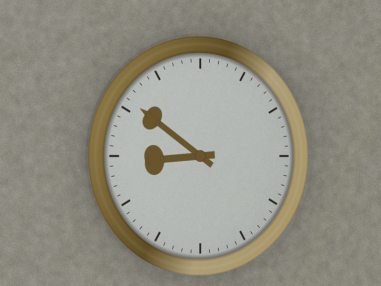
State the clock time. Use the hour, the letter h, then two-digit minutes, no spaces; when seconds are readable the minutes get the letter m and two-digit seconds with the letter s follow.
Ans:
8h51
